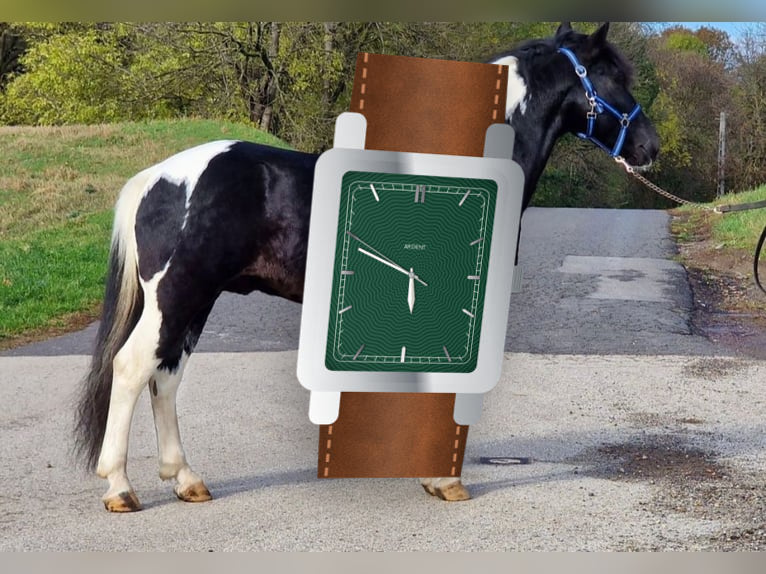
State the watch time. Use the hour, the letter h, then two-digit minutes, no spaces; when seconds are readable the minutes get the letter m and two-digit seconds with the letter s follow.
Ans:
5h48m50s
